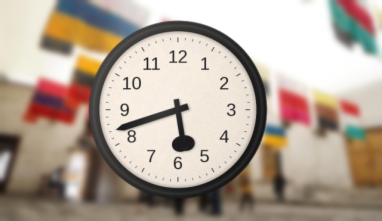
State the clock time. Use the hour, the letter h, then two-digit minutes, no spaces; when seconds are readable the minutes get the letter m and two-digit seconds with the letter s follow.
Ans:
5h42
